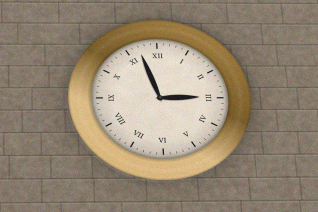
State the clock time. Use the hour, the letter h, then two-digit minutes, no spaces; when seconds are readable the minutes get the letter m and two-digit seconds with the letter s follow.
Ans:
2h57
